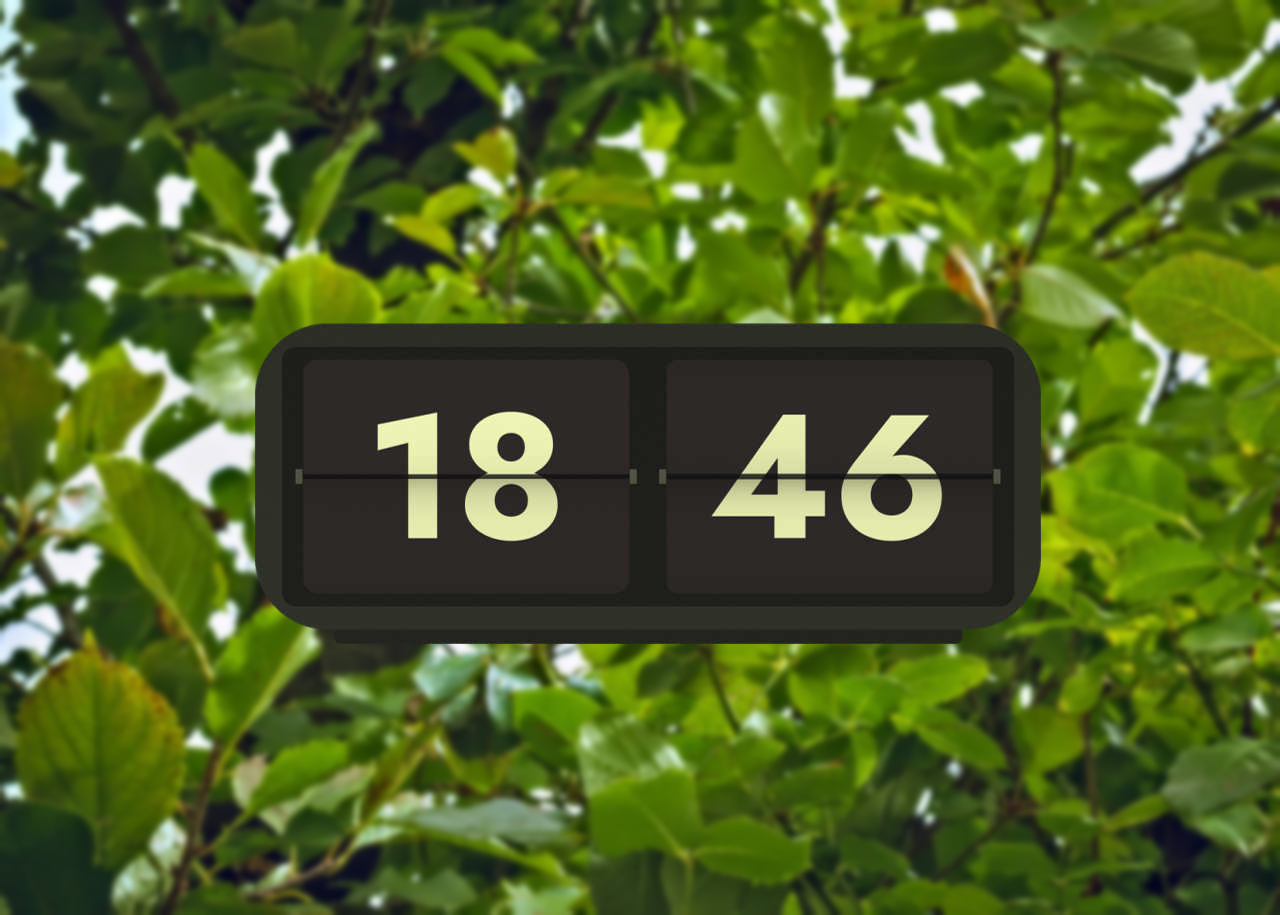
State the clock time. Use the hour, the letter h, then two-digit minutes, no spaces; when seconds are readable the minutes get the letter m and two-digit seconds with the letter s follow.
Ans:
18h46
